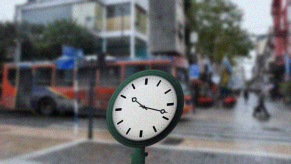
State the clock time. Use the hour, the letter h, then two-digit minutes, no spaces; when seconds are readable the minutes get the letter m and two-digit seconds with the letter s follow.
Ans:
10h18
